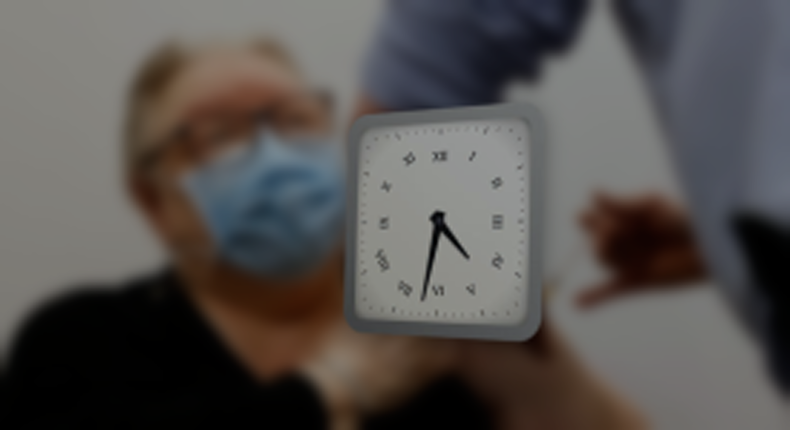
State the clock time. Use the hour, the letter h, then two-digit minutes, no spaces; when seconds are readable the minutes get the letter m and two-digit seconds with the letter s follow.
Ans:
4h32
